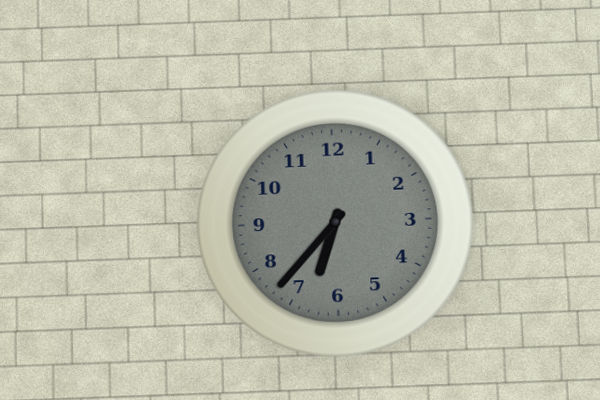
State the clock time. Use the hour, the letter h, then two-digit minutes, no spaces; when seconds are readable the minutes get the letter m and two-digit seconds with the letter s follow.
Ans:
6h37
